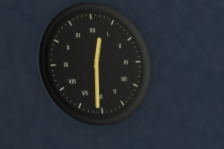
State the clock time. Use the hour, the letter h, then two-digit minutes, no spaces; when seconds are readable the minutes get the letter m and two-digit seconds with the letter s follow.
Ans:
12h31
